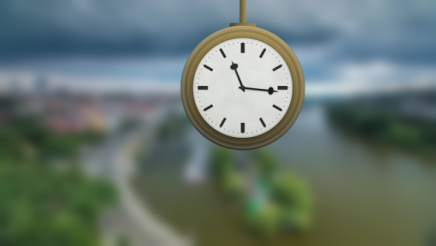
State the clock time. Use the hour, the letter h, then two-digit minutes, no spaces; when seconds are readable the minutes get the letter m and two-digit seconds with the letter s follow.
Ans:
11h16
